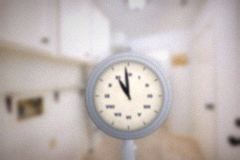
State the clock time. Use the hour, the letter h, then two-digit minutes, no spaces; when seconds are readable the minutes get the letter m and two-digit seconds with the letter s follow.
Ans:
10h59
